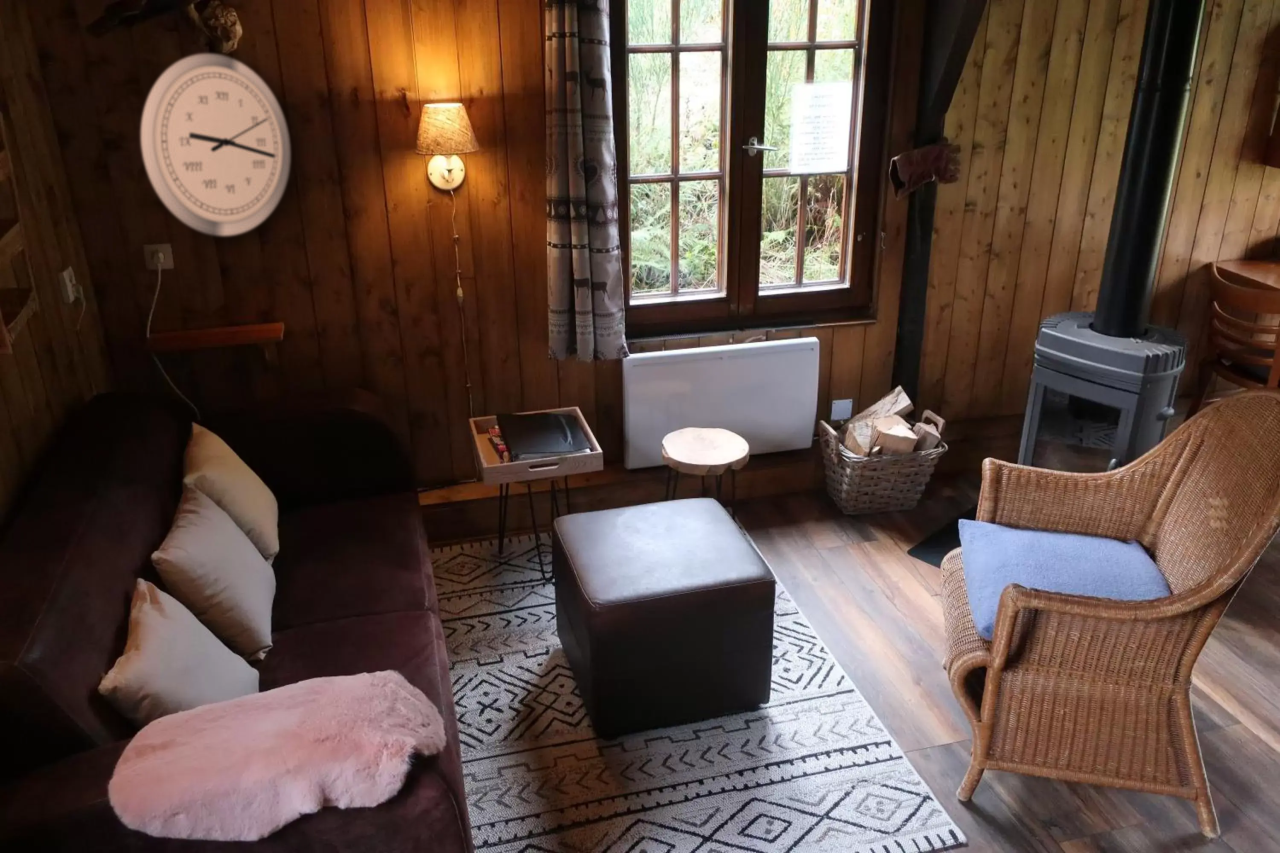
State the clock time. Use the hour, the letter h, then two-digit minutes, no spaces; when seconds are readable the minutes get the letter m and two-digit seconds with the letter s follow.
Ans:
9h17m11s
